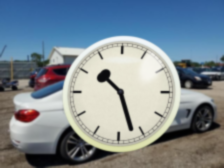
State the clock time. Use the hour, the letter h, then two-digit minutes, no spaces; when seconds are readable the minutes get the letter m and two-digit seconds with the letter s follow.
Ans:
10h27
